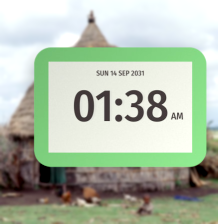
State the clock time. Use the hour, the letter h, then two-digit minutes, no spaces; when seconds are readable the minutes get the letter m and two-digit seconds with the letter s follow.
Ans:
1h38
